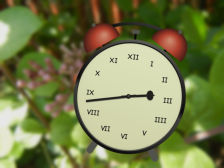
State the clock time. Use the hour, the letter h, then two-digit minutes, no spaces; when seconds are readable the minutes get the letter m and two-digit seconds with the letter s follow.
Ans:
2h43
